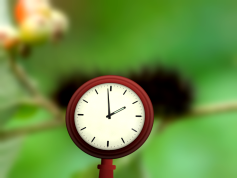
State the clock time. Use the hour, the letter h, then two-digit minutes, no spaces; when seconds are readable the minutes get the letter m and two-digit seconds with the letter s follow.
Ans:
1h59
